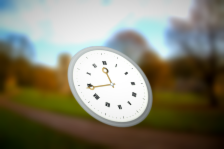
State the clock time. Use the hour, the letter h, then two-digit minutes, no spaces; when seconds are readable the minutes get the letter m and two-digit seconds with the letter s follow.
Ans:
11h44
